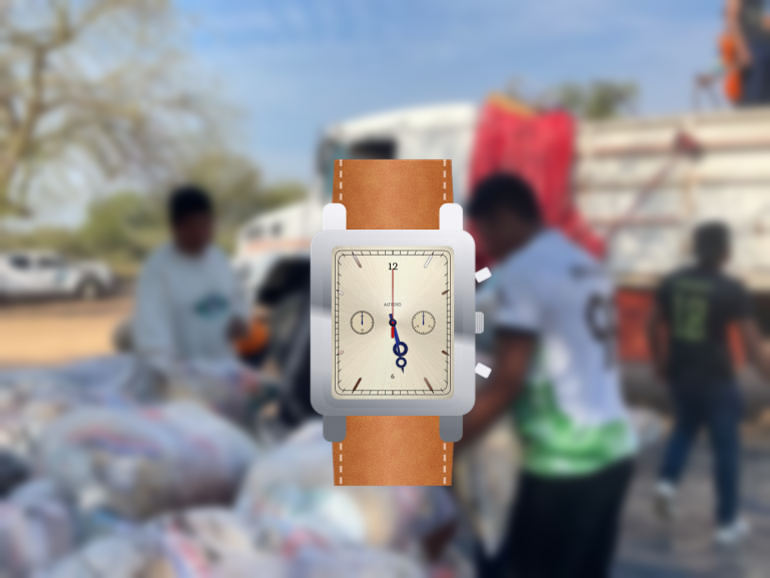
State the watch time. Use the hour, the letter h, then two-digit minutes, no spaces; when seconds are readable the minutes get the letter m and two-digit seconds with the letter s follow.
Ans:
5h28
